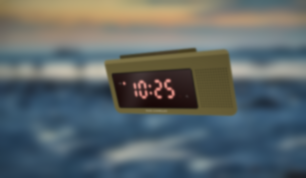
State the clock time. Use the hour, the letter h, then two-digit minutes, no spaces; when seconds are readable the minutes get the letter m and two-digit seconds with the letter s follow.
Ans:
10h25
